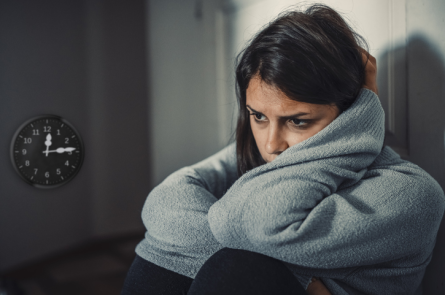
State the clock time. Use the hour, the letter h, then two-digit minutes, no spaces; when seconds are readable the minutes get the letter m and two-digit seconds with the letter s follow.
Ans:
12h14
